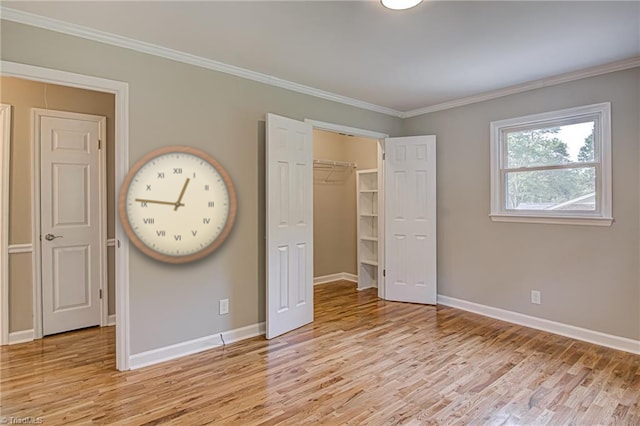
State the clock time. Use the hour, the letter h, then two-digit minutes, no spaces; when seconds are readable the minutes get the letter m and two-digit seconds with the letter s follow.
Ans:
12h46
